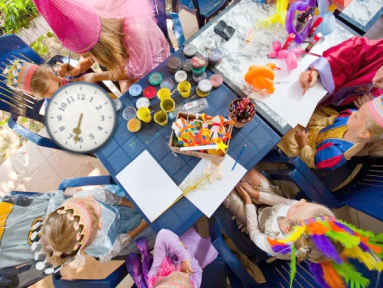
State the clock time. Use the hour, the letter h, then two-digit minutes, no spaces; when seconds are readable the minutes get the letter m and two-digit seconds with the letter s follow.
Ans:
6h32
